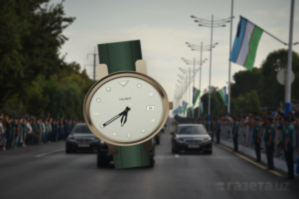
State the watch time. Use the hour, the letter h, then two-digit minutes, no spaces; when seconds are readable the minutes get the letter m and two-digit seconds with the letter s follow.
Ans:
6h40
